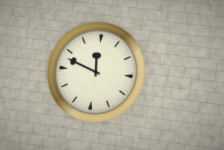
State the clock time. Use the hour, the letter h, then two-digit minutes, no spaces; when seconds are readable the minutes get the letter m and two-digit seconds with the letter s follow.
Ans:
11h48
